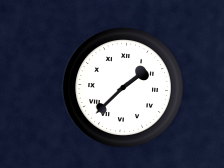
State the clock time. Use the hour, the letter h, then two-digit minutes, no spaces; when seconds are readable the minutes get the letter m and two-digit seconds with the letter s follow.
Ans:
1h37
